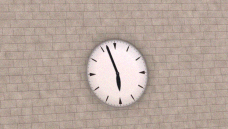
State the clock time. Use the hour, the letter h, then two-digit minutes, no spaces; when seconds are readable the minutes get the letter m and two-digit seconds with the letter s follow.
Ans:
5h57
